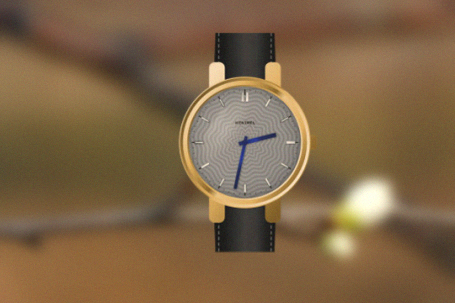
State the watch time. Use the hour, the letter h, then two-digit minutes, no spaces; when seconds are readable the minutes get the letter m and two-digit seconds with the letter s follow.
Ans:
2h32
